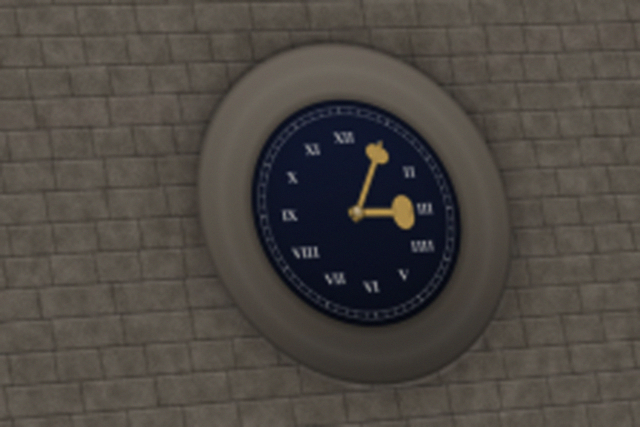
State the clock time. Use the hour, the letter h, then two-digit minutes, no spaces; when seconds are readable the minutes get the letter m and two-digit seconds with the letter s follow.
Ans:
3h05
